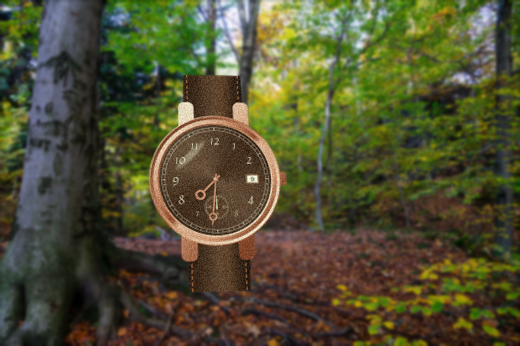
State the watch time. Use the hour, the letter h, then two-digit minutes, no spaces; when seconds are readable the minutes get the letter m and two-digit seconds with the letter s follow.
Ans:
7h31
